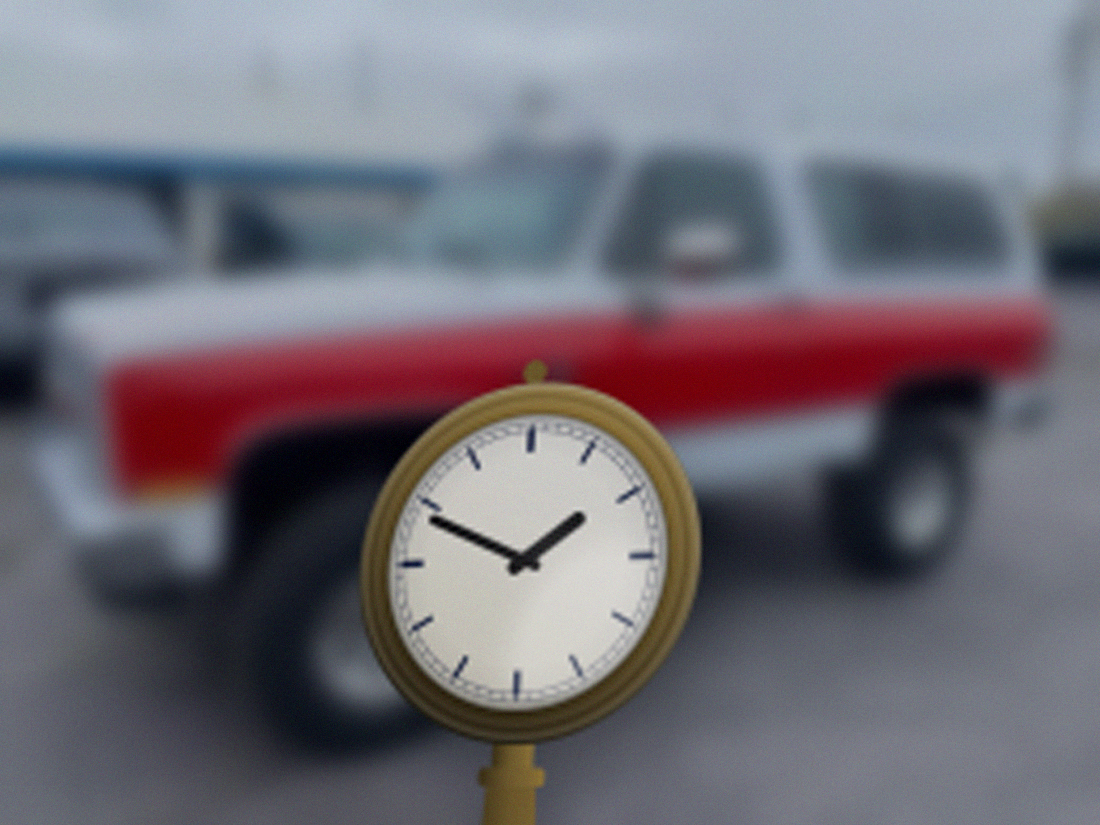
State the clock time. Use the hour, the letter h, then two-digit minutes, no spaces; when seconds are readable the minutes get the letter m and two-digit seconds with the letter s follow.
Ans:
1h49
